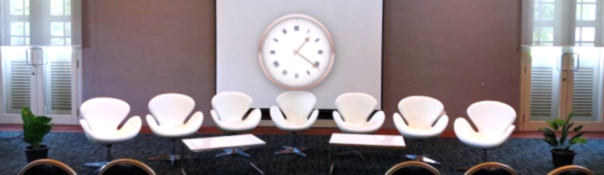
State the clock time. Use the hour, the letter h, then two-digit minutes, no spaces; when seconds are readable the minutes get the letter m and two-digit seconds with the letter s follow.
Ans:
1h21
